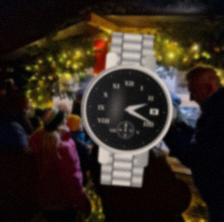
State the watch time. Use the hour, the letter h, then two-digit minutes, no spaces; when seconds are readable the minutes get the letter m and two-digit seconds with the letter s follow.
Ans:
2h19
